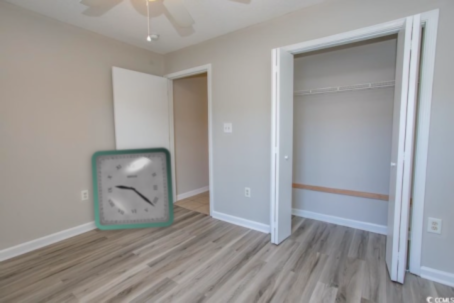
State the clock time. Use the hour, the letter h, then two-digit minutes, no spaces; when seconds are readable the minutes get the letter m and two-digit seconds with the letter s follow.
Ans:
9h22
